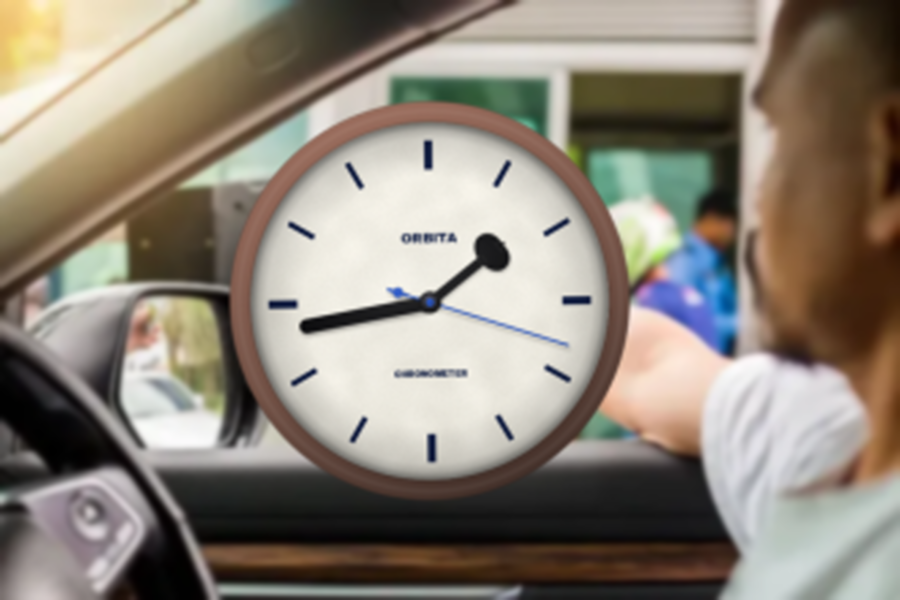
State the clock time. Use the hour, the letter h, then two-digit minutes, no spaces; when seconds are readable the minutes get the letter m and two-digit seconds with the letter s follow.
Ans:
1h43m18s
